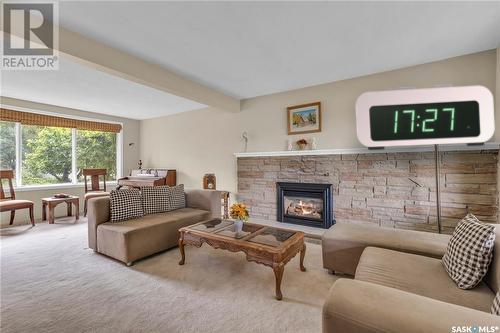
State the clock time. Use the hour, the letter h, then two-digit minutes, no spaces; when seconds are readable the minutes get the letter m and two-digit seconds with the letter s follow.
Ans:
17h27
